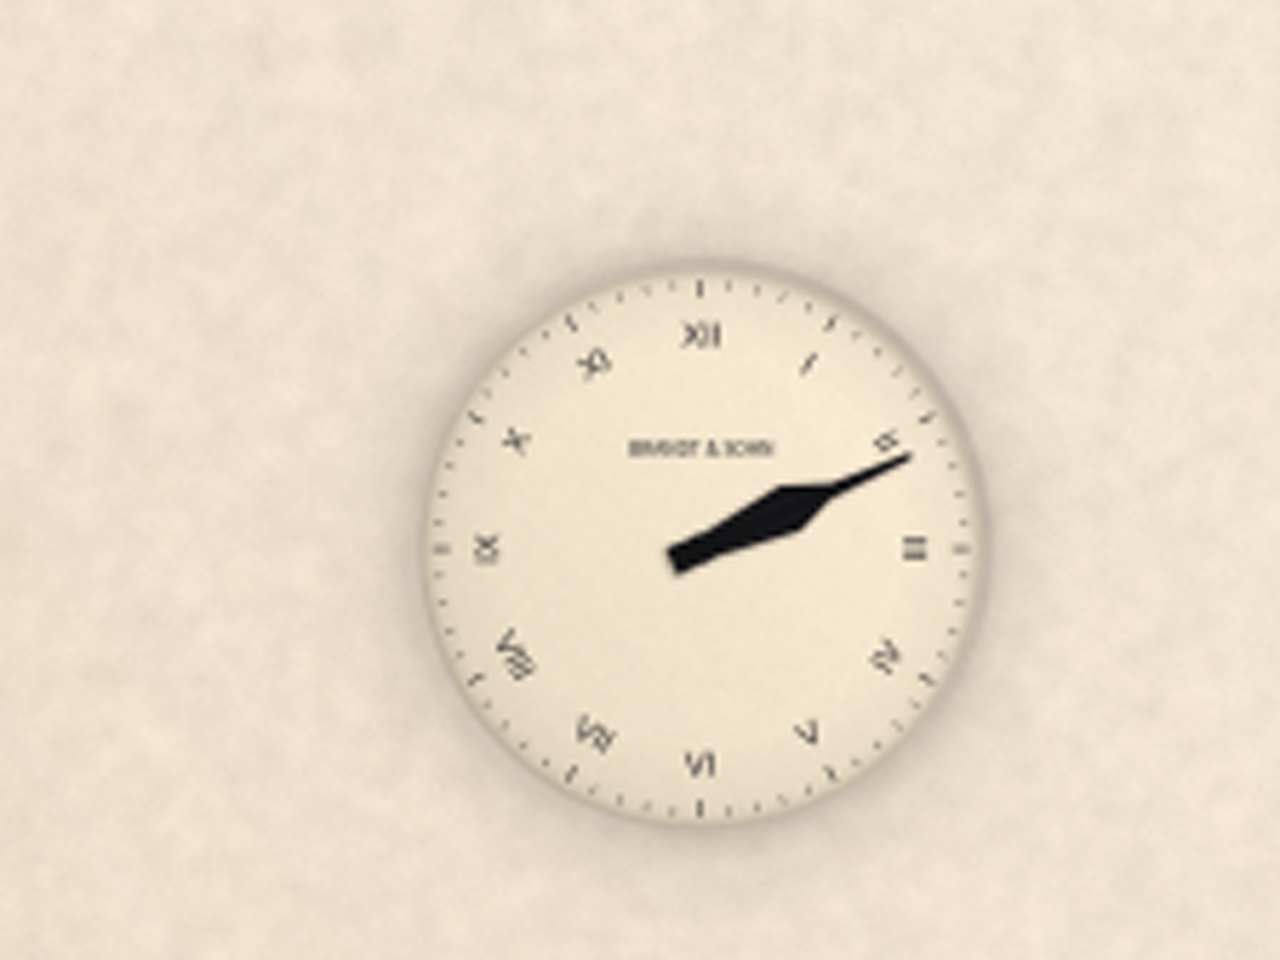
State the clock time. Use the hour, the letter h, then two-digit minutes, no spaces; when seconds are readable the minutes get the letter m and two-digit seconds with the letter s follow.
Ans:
2h11
